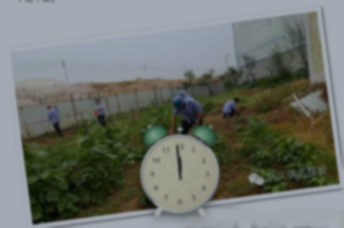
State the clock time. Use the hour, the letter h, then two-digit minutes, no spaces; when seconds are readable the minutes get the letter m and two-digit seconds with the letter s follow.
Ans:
11h59
